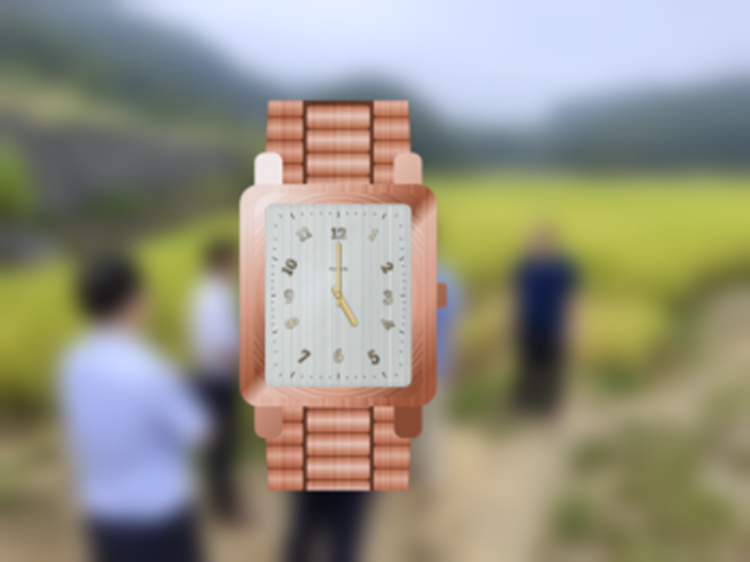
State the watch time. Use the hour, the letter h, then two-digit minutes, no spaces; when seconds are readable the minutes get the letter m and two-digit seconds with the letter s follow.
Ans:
5h00
